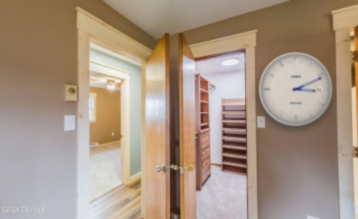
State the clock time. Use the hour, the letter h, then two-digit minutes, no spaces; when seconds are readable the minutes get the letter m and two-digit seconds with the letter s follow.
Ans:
3h11
